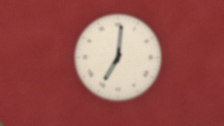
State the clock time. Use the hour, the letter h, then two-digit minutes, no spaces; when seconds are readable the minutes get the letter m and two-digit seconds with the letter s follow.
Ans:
7h01
